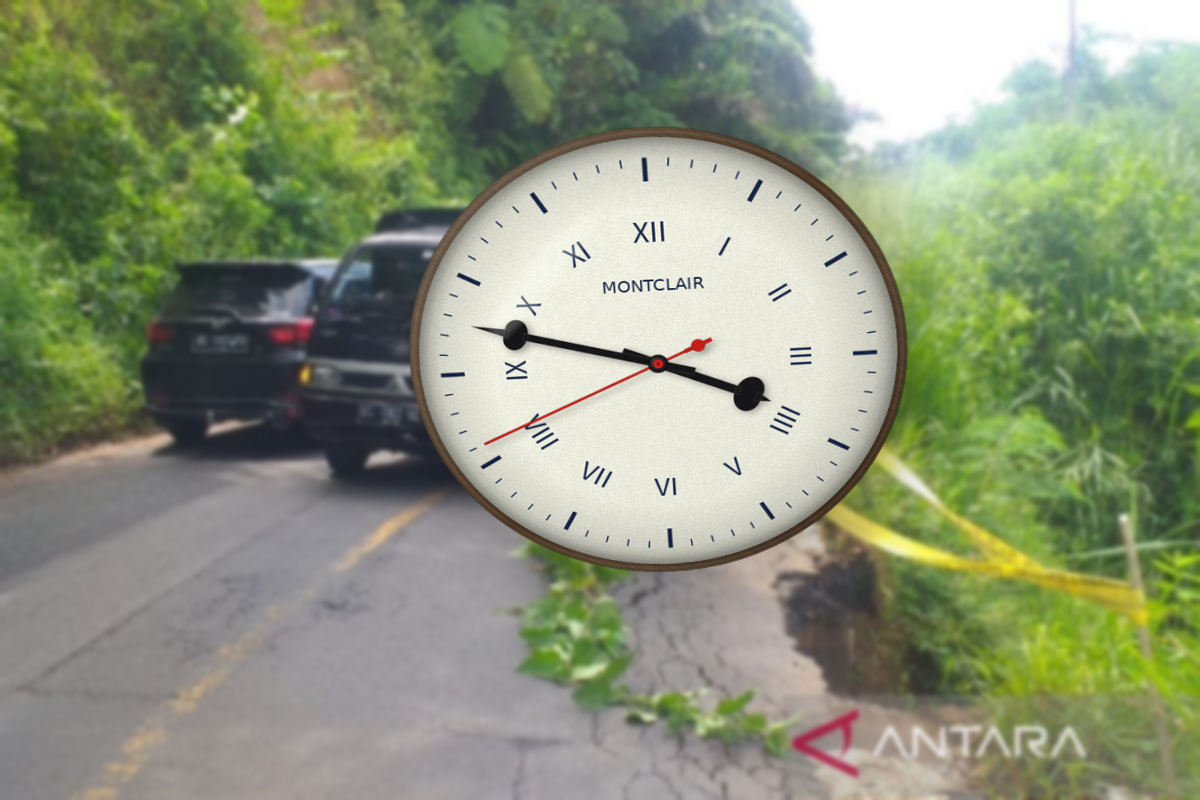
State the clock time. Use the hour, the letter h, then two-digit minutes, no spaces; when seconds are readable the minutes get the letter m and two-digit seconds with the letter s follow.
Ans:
3h47m41s
